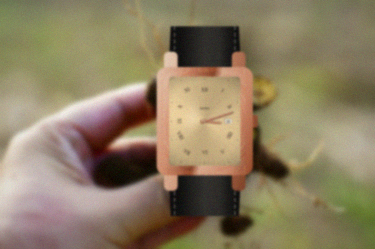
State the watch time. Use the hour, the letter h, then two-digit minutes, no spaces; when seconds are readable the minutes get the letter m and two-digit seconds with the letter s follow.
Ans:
3h12
